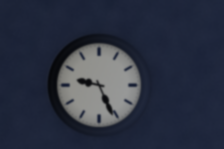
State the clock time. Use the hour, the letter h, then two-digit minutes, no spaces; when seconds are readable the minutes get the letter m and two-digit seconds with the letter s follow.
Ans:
9h26
